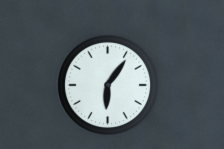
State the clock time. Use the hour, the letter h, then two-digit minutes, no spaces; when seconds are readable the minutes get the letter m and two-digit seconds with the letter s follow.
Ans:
6h06
